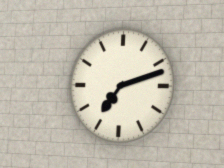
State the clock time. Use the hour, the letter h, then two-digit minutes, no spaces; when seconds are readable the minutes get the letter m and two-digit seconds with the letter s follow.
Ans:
7h12
